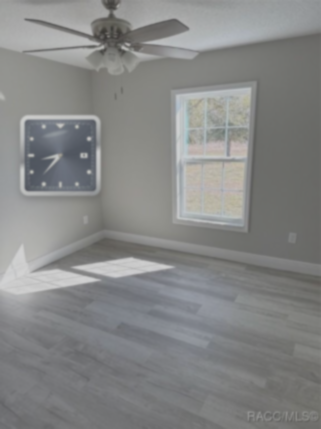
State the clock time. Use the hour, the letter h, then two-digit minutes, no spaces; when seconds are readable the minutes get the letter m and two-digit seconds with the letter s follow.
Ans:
8h37
